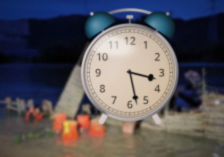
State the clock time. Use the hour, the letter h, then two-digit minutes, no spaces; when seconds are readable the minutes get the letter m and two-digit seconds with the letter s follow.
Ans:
3h28
